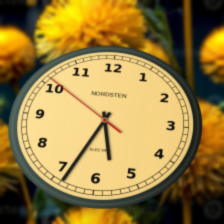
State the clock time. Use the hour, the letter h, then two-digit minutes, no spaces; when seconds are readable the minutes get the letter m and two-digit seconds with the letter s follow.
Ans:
5h33m51s
